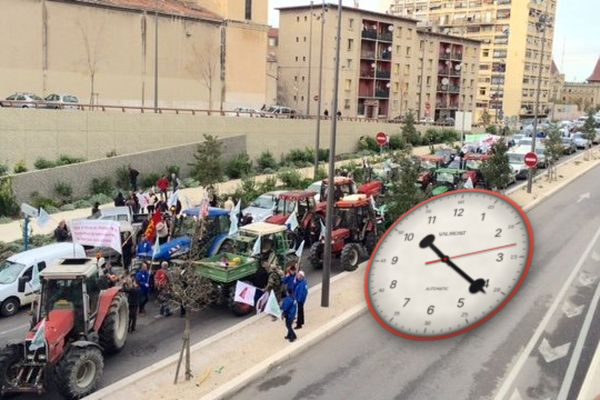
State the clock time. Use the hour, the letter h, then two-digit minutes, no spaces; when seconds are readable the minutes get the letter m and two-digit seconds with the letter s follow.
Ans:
10h21m13s
